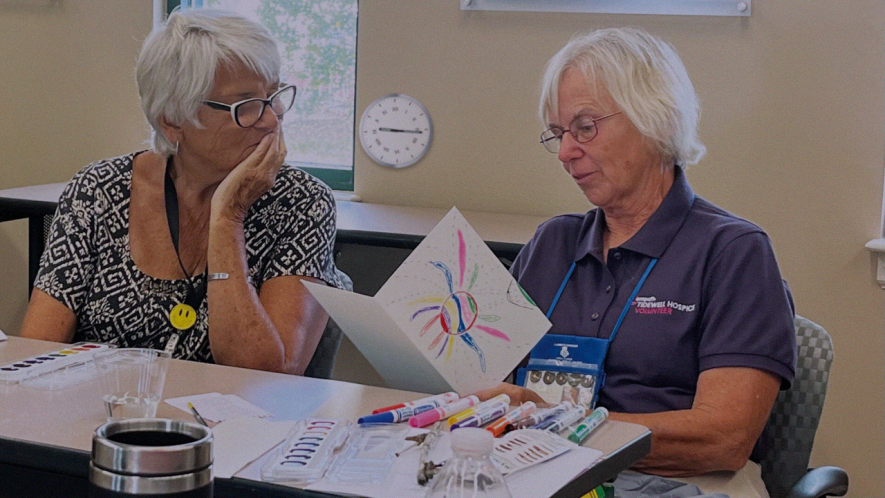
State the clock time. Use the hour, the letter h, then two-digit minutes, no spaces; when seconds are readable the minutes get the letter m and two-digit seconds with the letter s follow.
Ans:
9h16
